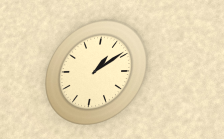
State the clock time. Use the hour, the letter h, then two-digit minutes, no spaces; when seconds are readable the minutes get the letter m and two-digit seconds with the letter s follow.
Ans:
1h09
